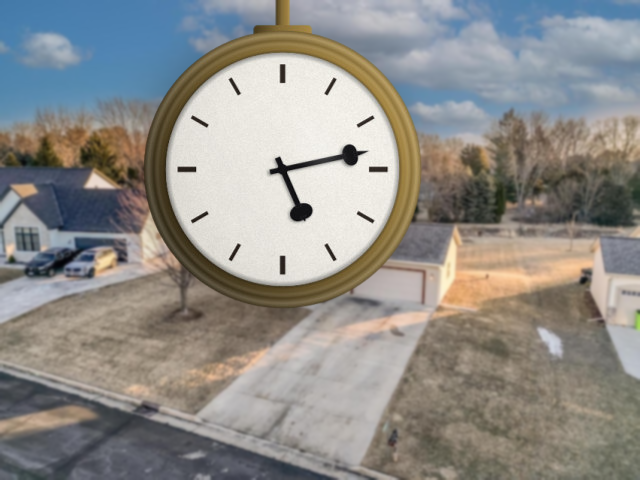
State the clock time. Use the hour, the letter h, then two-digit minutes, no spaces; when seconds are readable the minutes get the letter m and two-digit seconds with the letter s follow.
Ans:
5h13
